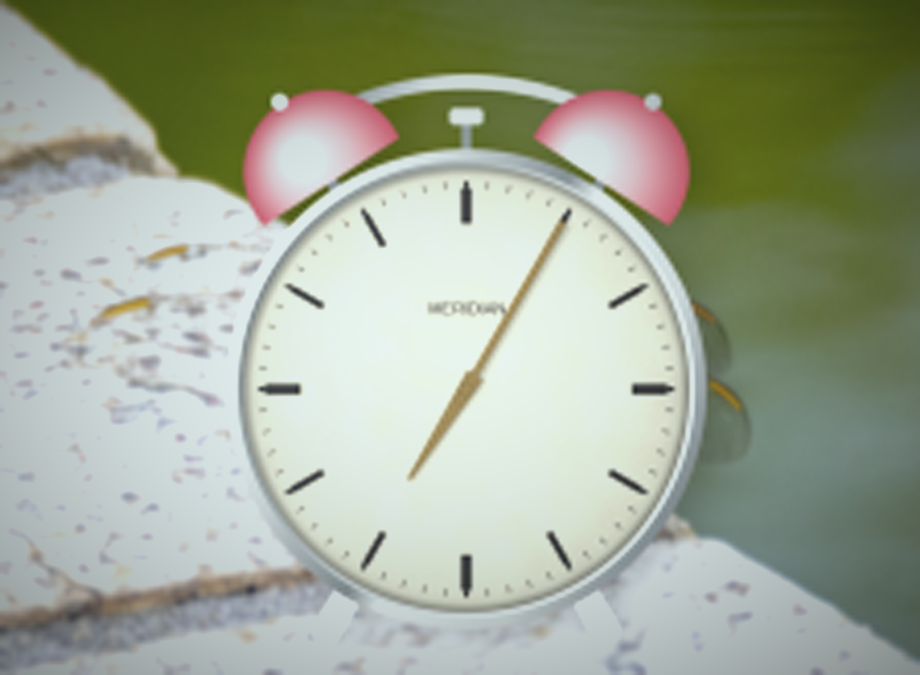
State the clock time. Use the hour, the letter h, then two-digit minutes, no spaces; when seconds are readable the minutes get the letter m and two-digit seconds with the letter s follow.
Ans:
7h05
